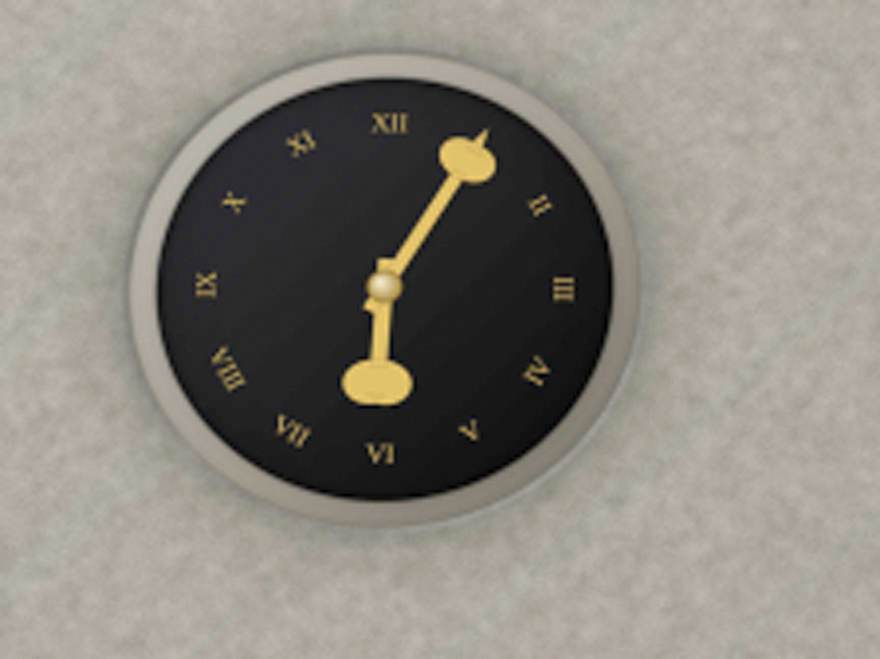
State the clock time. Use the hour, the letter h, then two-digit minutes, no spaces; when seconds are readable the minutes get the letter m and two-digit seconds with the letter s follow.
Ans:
6h05
